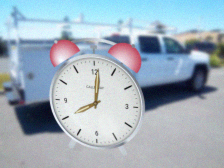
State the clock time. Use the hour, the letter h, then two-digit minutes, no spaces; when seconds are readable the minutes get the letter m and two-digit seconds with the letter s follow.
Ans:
8h01
